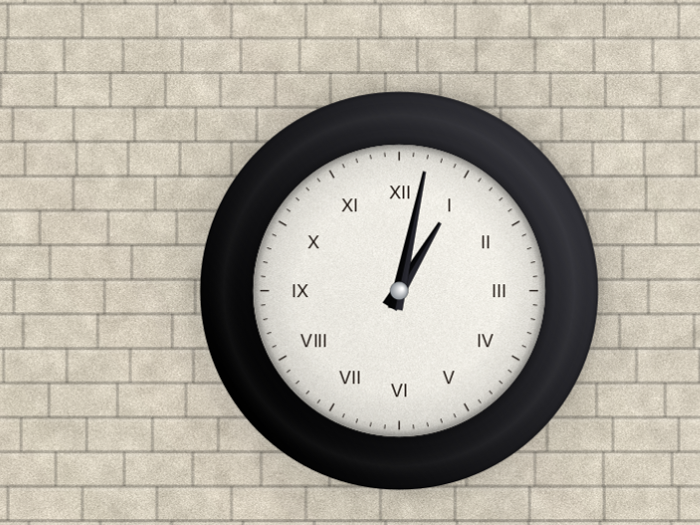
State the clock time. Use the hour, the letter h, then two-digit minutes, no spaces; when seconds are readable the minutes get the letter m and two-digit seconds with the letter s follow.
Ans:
1h02
